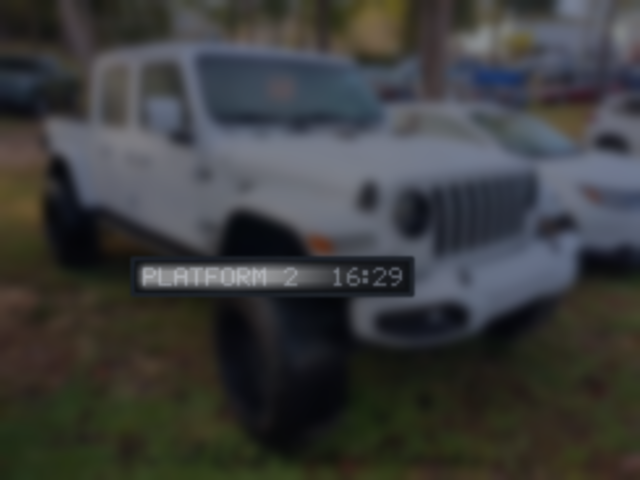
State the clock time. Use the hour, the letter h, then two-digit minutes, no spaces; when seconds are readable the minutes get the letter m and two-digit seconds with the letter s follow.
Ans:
16h29
